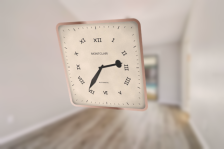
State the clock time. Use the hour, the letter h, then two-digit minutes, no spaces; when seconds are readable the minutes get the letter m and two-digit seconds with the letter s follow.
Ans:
2h36
